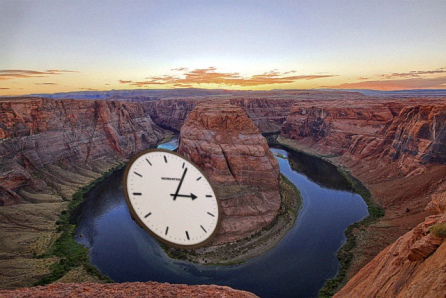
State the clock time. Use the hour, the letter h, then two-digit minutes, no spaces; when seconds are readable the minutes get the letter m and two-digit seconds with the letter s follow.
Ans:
3h06
